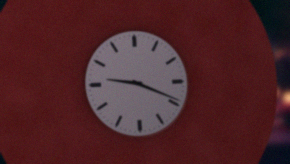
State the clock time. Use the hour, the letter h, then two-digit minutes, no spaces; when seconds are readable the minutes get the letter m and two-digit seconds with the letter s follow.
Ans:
9h19
